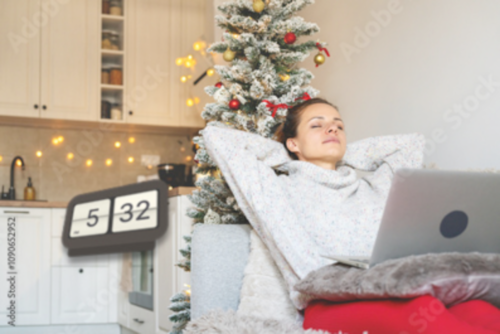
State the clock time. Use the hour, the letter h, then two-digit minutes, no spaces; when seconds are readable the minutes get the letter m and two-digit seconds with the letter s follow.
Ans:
5h32
